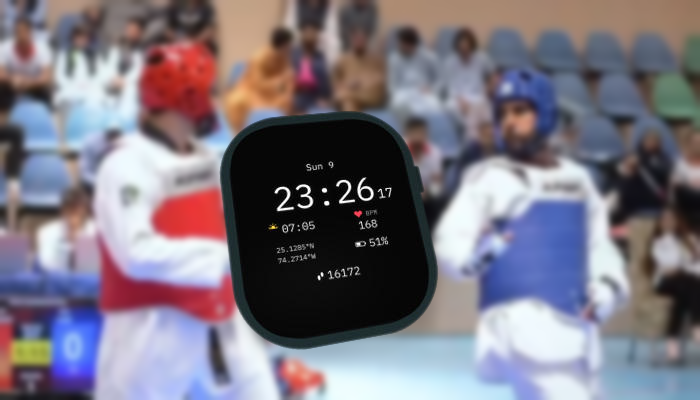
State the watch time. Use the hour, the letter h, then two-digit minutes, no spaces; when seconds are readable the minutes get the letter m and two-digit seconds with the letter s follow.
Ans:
23h26m17s
